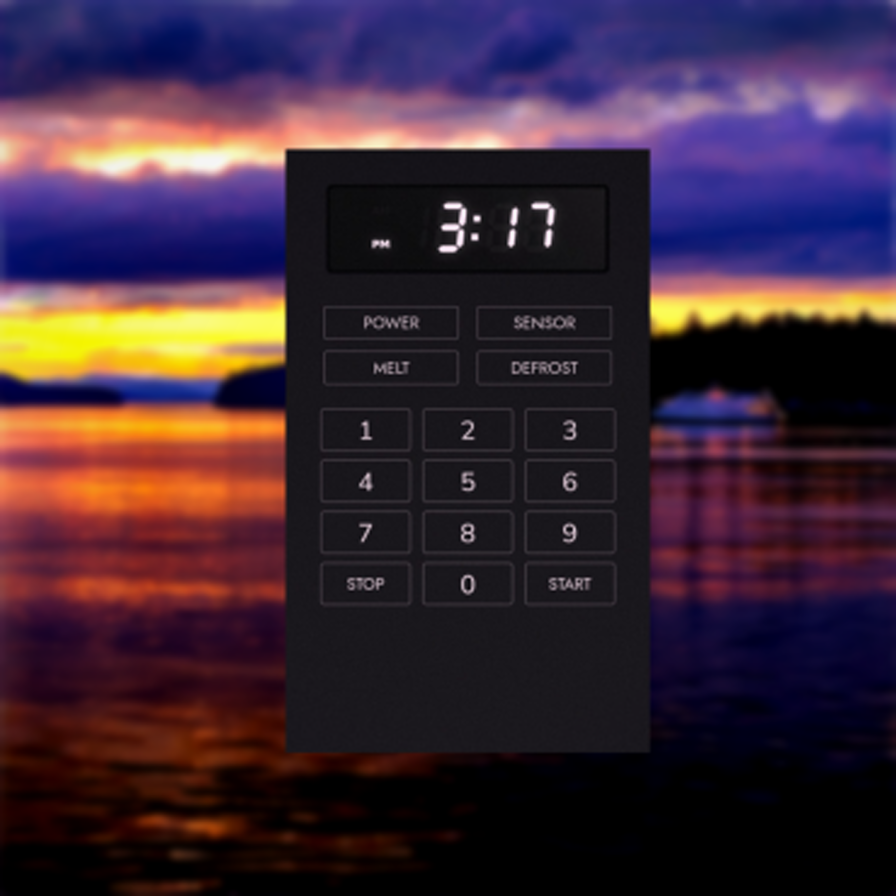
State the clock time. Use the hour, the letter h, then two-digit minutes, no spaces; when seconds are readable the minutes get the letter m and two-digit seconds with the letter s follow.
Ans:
3h17
